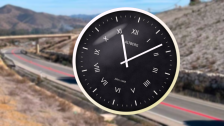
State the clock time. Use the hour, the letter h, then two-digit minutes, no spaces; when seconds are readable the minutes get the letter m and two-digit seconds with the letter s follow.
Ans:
11h08
